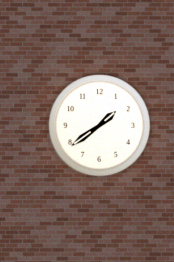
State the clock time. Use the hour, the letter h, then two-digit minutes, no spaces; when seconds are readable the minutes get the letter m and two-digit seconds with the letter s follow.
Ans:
1h39
